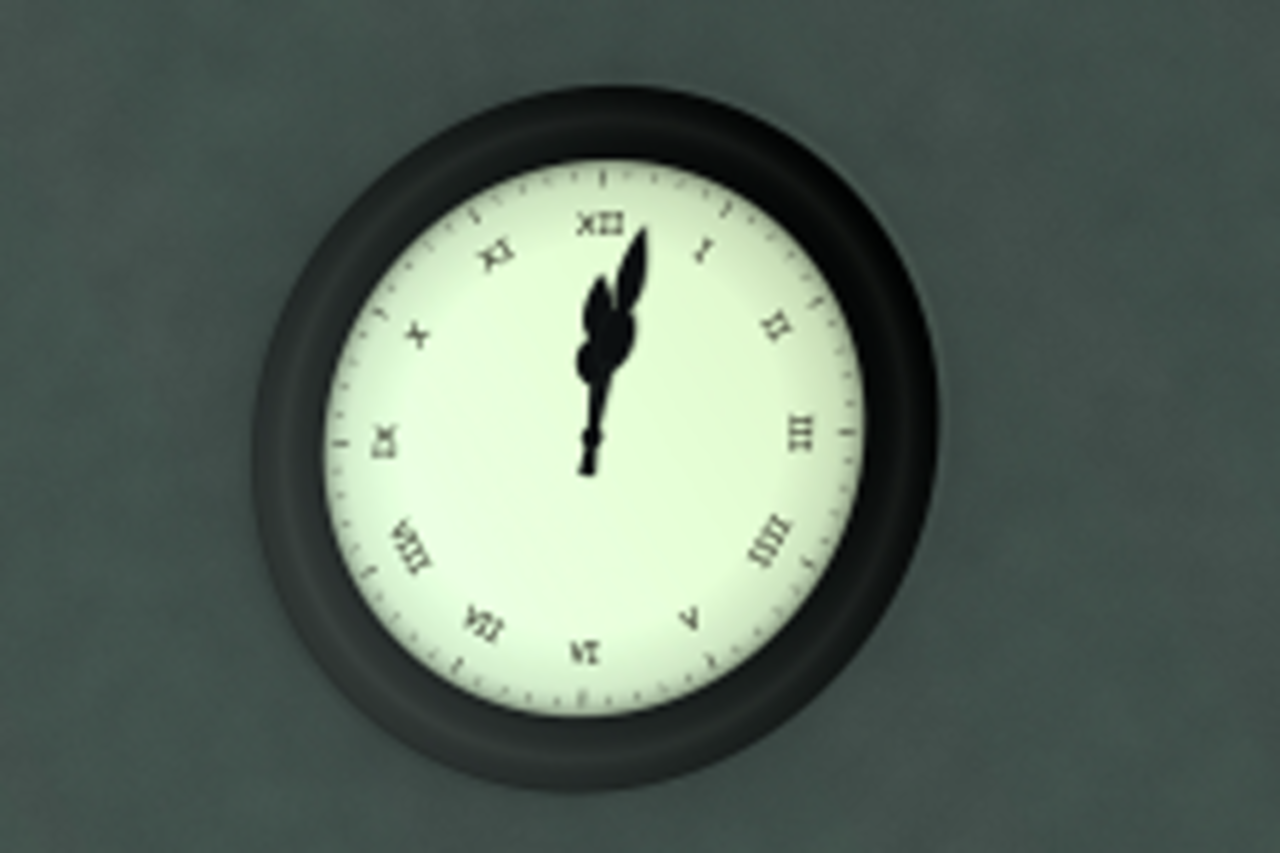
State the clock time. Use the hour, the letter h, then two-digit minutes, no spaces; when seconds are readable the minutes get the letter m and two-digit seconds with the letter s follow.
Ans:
12h02
